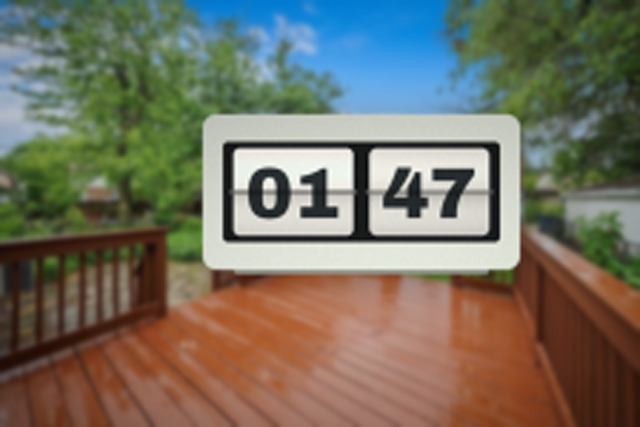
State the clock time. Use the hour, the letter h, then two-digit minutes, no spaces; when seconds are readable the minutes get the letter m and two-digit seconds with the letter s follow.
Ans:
1h47
